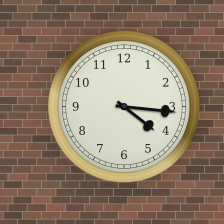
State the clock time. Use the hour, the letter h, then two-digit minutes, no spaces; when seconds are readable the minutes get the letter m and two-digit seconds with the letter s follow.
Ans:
4h16
